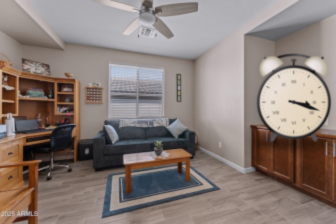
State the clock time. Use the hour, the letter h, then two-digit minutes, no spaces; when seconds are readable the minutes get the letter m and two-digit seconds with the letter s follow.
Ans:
3h18
